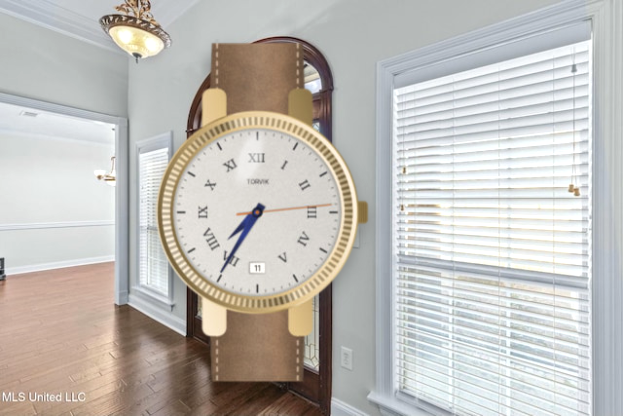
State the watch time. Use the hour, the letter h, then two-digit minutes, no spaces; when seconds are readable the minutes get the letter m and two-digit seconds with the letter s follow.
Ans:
7h35m14s
